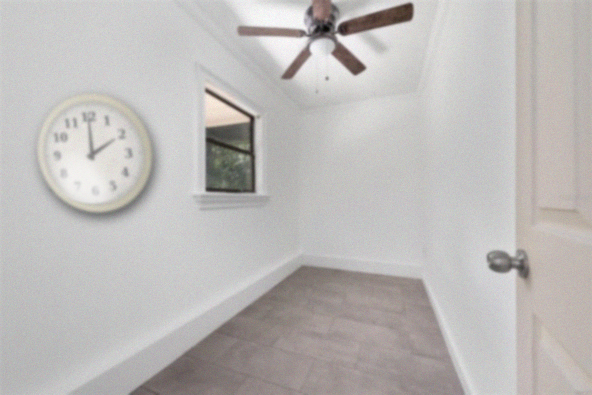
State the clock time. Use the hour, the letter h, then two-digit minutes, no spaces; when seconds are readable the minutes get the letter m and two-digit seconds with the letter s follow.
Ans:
2h00
